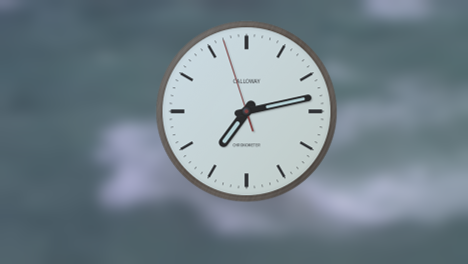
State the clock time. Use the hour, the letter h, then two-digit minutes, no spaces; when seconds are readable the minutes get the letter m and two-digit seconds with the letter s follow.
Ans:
7h12m57s
